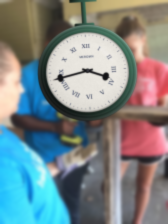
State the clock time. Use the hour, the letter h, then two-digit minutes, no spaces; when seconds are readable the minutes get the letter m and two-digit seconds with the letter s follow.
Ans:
3h43
